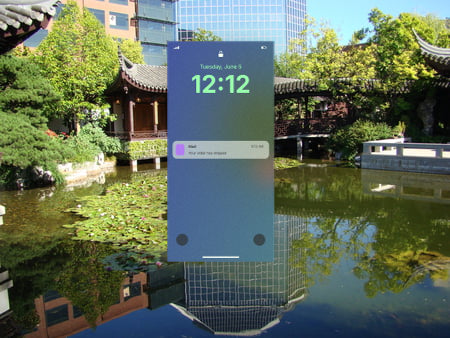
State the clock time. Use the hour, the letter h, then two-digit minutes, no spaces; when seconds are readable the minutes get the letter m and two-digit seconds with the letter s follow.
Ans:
12h12
